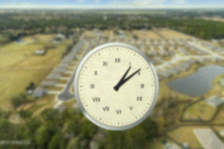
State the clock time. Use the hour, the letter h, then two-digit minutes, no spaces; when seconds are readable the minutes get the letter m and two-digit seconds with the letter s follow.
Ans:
1h09
